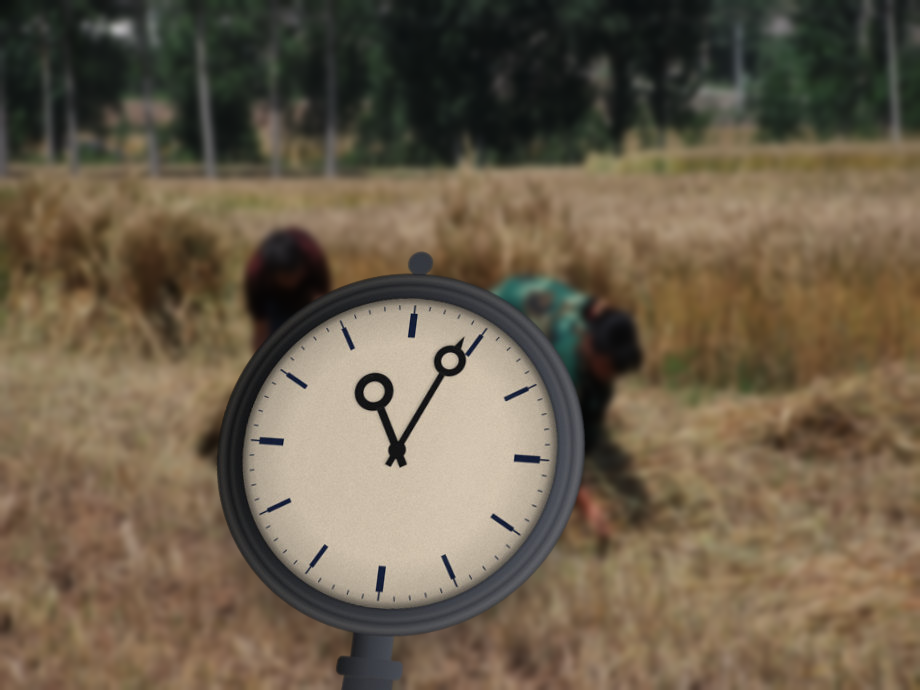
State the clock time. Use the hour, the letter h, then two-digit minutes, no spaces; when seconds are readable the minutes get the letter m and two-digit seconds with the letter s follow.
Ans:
11h04
